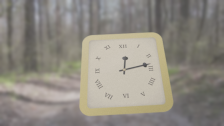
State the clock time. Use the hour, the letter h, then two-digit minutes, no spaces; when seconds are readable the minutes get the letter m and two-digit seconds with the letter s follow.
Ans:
12h13
